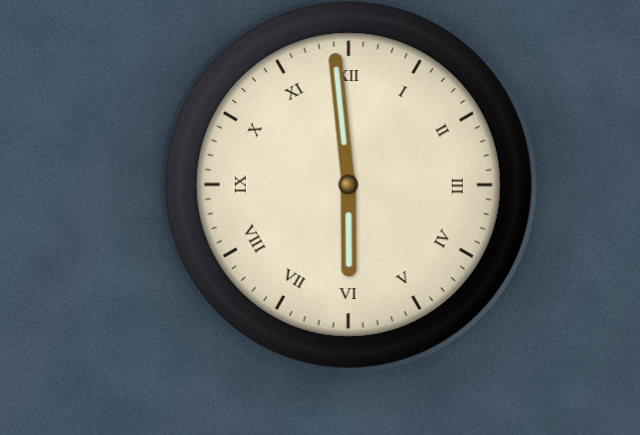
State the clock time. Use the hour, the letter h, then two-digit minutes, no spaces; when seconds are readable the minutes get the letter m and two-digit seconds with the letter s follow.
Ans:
5h59
